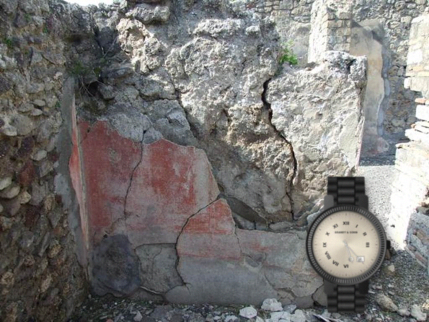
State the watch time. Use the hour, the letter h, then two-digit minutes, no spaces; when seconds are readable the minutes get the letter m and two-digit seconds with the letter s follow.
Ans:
5h23
